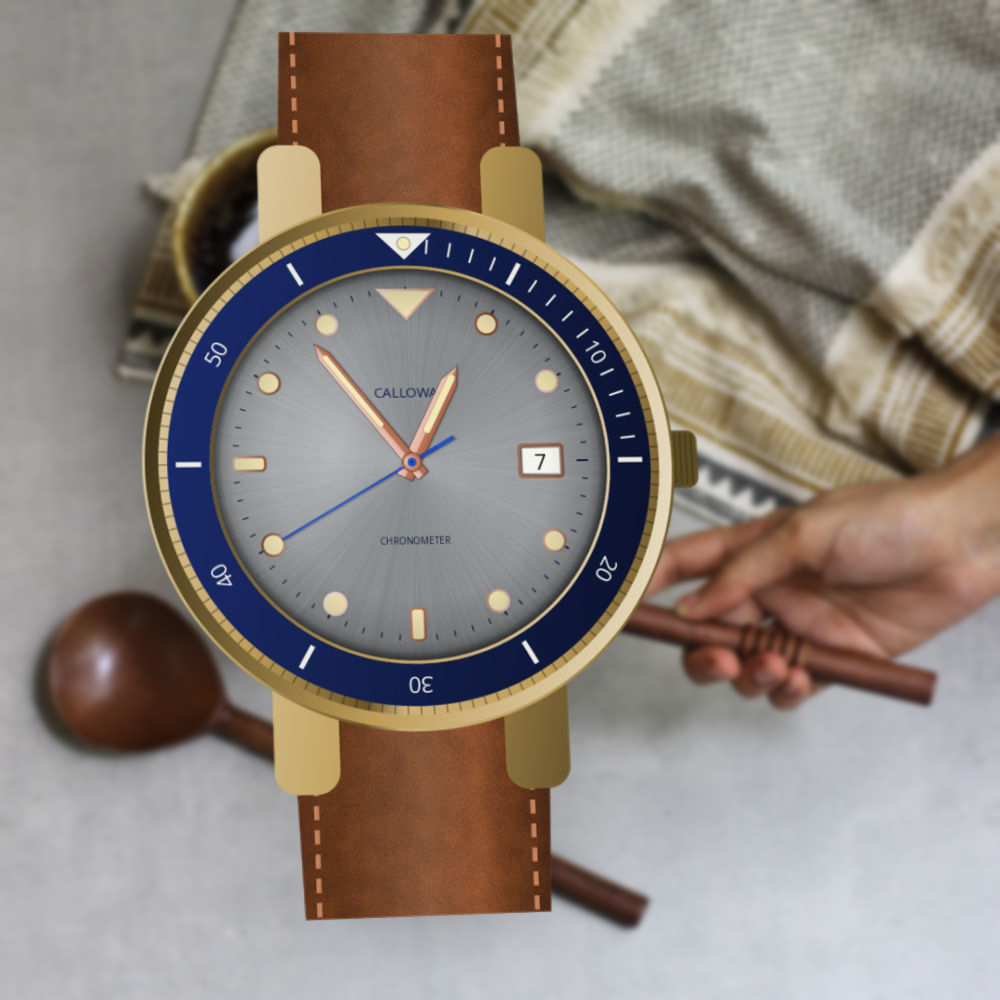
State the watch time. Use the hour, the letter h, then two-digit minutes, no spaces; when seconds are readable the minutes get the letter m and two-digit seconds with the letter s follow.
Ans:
12h53m40s
